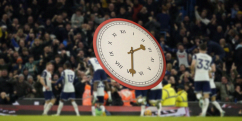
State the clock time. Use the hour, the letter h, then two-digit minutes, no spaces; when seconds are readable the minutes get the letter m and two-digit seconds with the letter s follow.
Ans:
2h34
